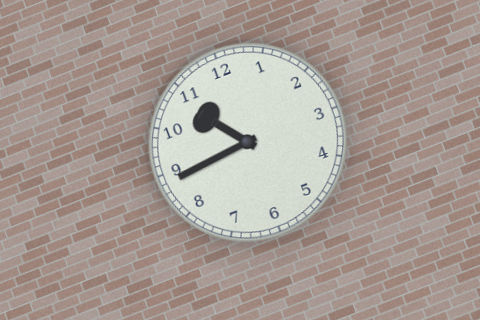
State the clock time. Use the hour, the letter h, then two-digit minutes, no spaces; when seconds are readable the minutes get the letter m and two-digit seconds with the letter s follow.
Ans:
10h44
